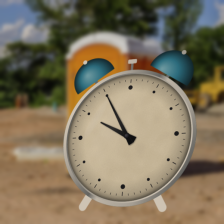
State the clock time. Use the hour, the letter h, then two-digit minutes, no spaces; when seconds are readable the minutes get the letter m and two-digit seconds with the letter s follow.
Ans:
9h55
